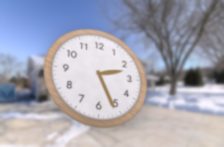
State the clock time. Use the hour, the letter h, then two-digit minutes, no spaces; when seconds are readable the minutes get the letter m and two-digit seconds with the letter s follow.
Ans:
2h26
